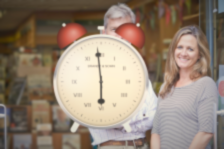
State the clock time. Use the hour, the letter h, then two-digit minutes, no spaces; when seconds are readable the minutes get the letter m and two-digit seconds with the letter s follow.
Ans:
5h59
